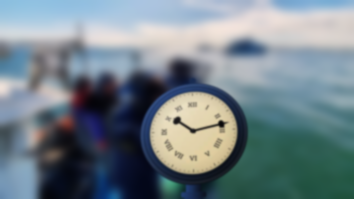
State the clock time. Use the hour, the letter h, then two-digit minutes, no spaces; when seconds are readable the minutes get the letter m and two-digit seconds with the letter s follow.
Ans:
10h13
